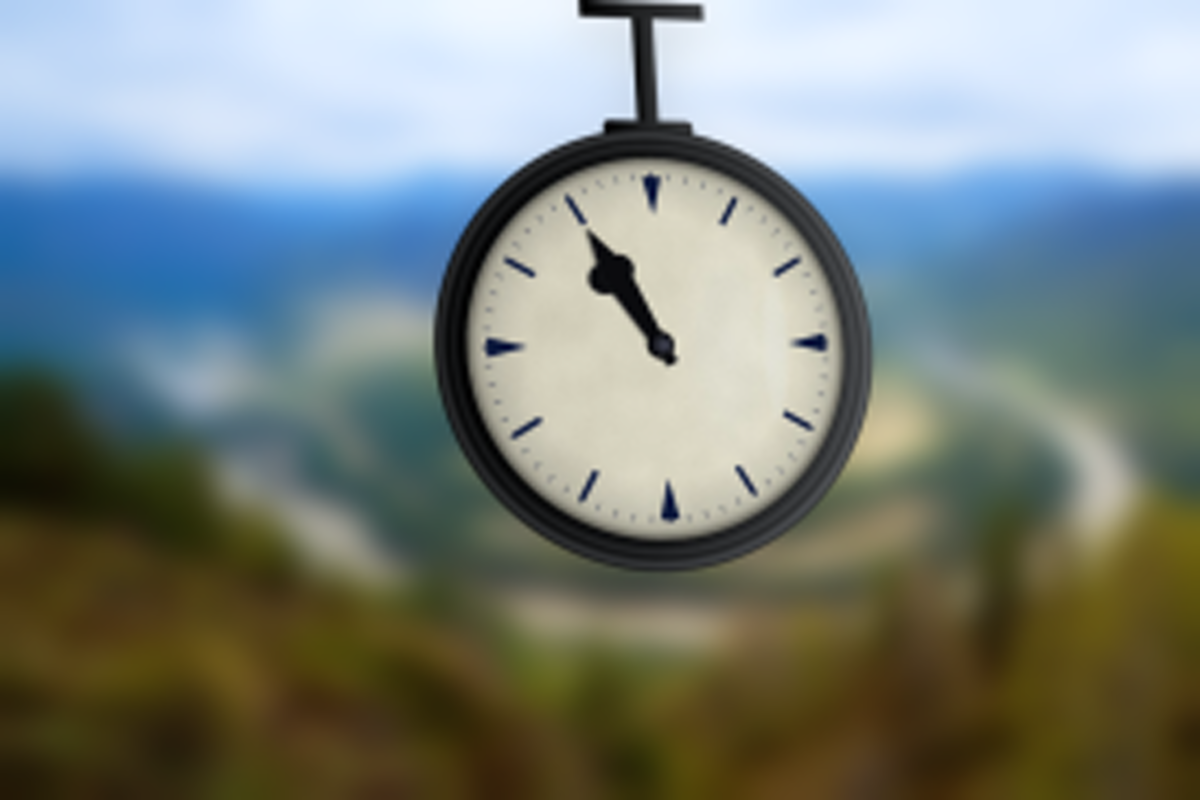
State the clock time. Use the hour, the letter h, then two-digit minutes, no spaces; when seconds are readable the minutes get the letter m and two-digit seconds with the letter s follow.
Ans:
10h55
